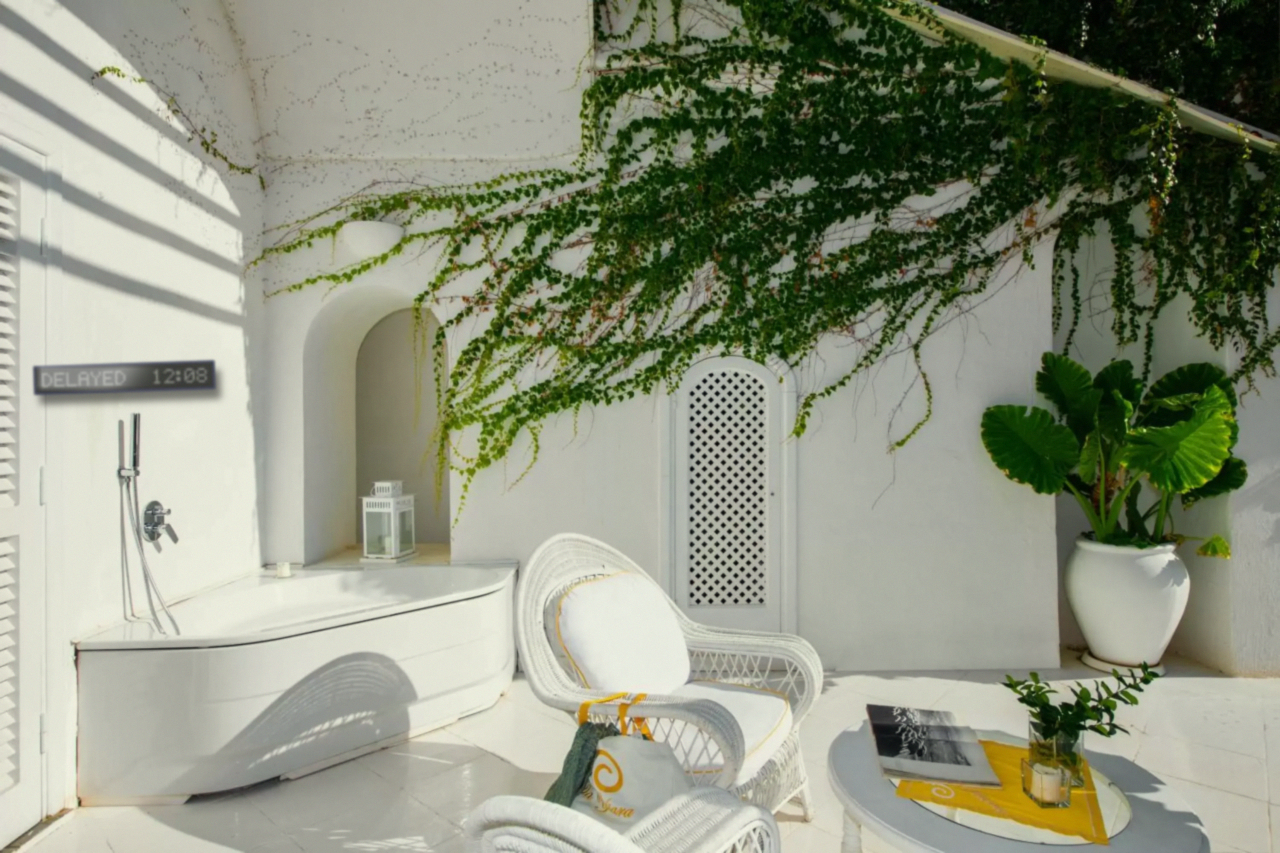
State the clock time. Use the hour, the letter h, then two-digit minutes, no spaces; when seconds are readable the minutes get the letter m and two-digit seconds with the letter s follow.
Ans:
12h08
